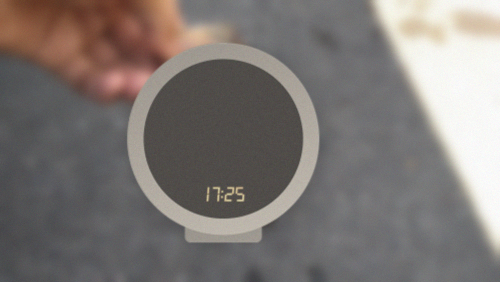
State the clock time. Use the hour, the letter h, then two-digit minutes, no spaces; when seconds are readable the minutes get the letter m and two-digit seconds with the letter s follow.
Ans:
17h25
